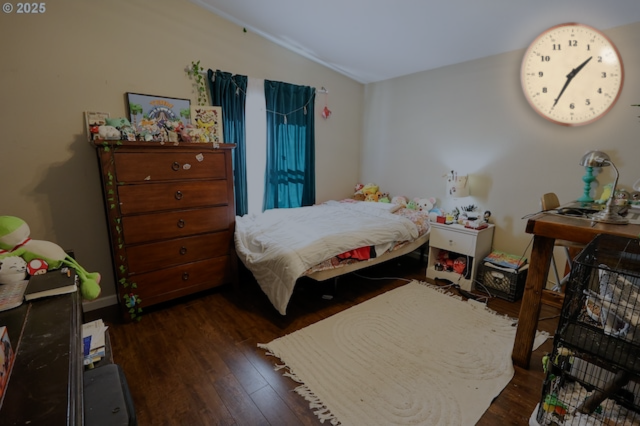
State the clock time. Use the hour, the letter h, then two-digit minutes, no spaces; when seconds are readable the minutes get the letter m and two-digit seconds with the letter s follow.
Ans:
1h35
